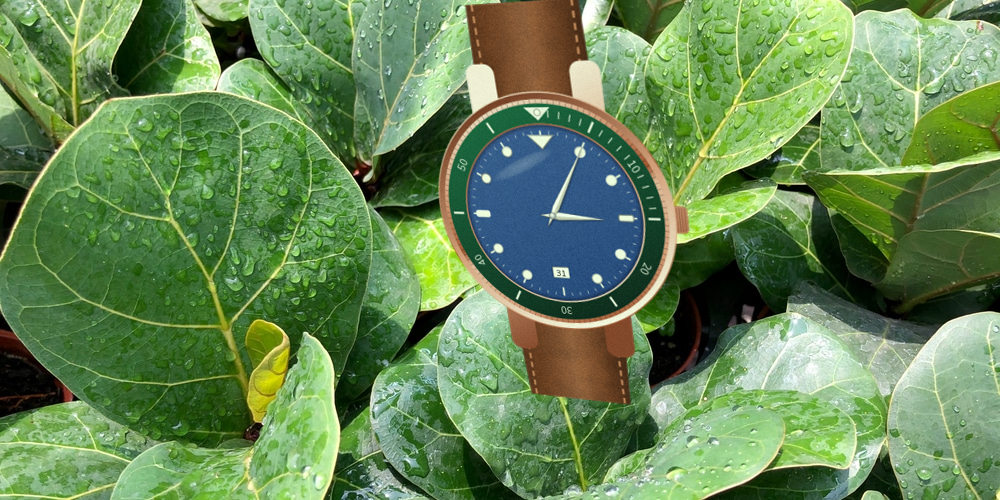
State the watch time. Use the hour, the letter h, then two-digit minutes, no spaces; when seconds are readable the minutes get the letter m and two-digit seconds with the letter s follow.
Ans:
3h05
